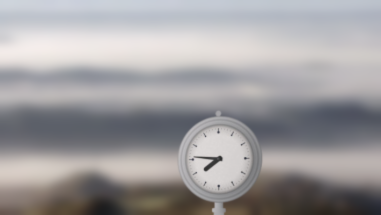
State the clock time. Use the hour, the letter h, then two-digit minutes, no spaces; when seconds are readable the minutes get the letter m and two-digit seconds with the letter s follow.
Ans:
7h46
